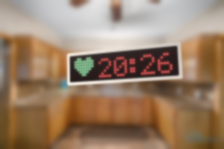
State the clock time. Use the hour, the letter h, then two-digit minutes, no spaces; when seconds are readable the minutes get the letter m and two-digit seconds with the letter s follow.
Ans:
20h26
